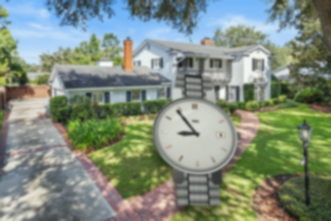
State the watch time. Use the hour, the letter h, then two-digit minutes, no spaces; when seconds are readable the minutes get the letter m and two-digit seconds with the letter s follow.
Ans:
8h54
